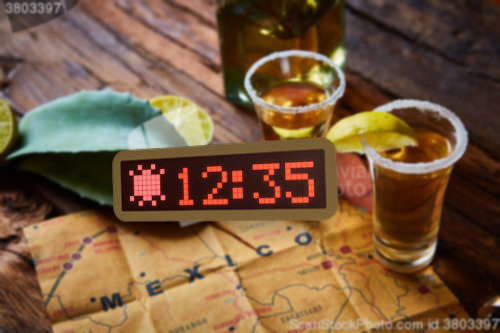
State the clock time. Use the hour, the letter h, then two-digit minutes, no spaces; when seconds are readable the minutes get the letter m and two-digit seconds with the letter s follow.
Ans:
12h35
